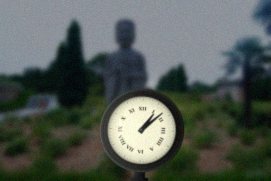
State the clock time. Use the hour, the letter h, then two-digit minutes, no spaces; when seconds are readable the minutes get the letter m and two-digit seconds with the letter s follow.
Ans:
1h08
